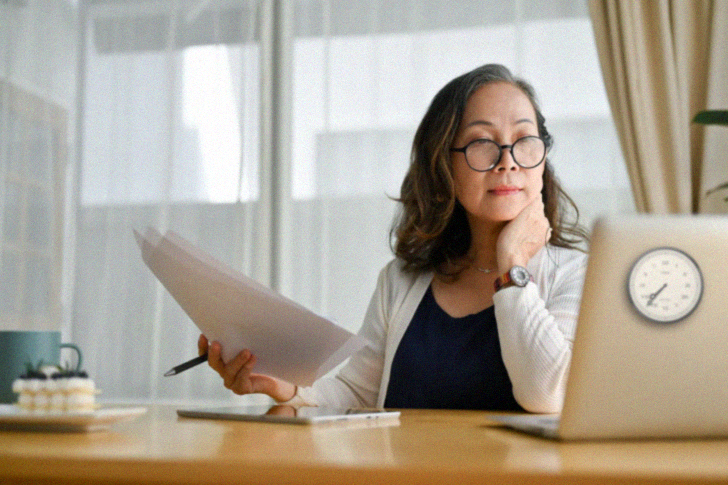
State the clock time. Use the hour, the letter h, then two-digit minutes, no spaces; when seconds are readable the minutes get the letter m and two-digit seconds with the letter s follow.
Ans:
7h37
